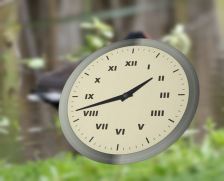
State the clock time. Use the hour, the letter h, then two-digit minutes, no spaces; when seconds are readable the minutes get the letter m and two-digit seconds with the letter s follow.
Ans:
1h42
